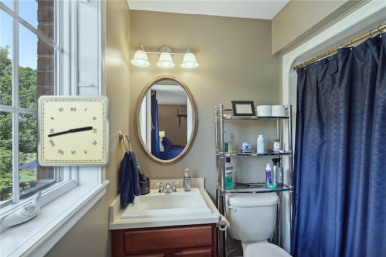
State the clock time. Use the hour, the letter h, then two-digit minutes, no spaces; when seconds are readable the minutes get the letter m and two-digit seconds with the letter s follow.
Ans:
2h43
